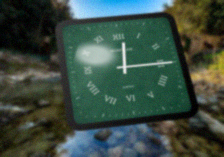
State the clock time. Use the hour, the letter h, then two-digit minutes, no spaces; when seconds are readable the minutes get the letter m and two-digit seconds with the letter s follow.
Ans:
12h15
